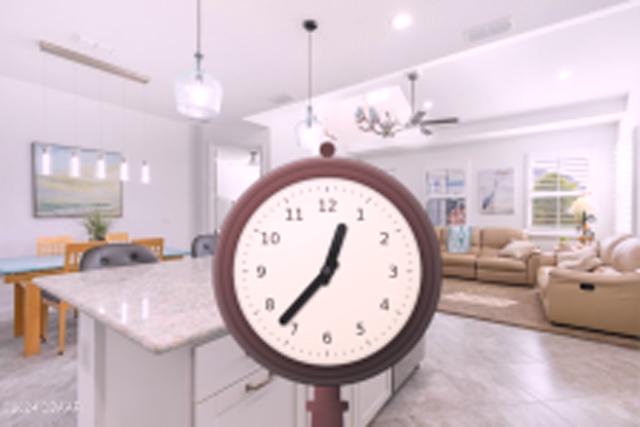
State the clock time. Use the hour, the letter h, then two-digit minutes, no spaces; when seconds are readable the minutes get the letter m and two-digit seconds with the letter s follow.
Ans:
12h37
